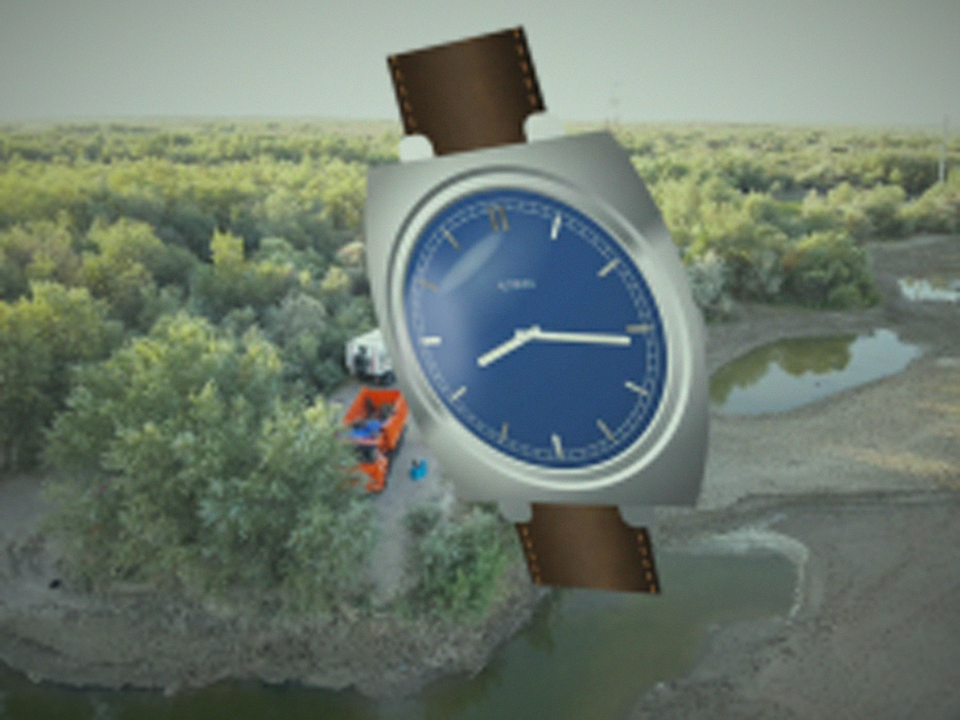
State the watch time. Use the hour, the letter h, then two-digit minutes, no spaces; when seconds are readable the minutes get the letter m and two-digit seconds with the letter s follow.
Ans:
8h16
